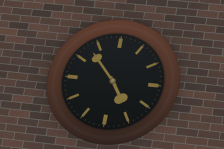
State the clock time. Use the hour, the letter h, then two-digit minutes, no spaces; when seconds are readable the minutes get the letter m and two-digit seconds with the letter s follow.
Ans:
4h53
